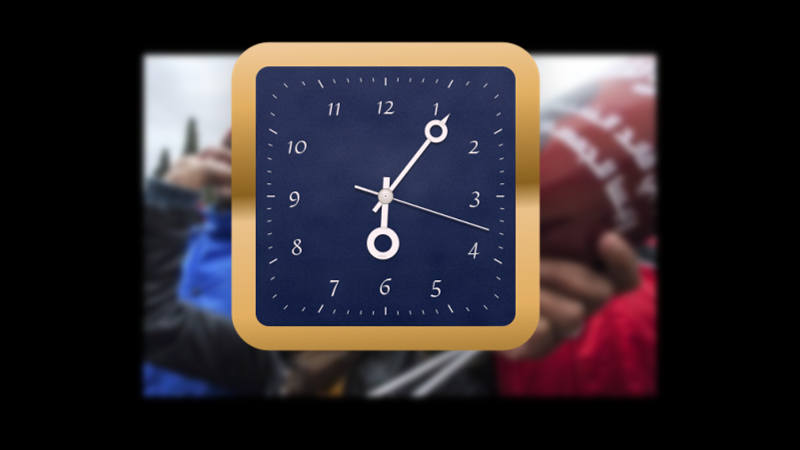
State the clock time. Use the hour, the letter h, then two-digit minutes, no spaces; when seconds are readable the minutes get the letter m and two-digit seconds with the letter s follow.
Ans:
6h06m18s
